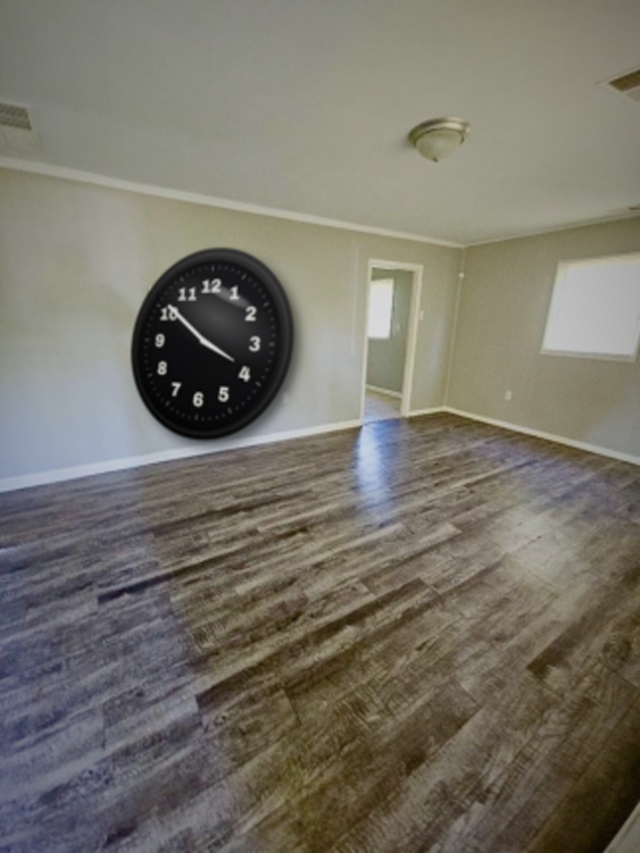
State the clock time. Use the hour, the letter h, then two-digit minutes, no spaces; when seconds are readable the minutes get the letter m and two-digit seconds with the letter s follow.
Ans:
3h51
